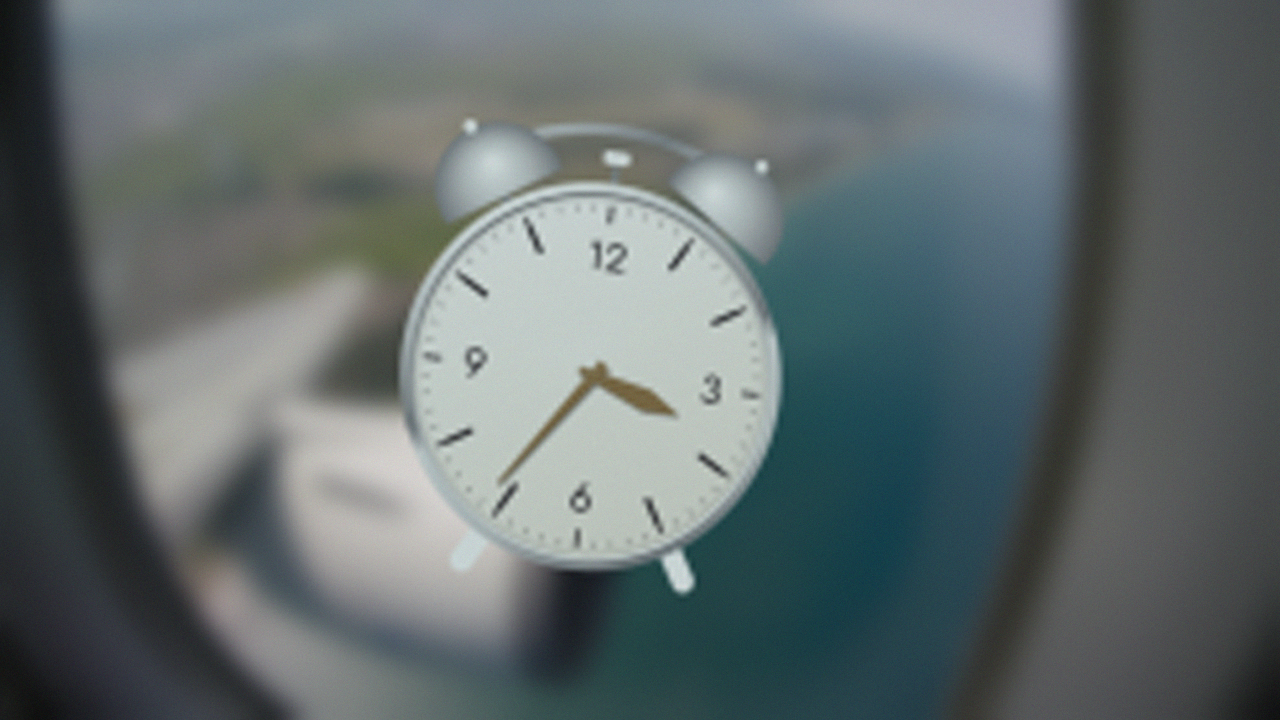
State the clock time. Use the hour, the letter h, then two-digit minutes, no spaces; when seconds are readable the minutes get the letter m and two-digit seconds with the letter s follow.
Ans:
3h36
